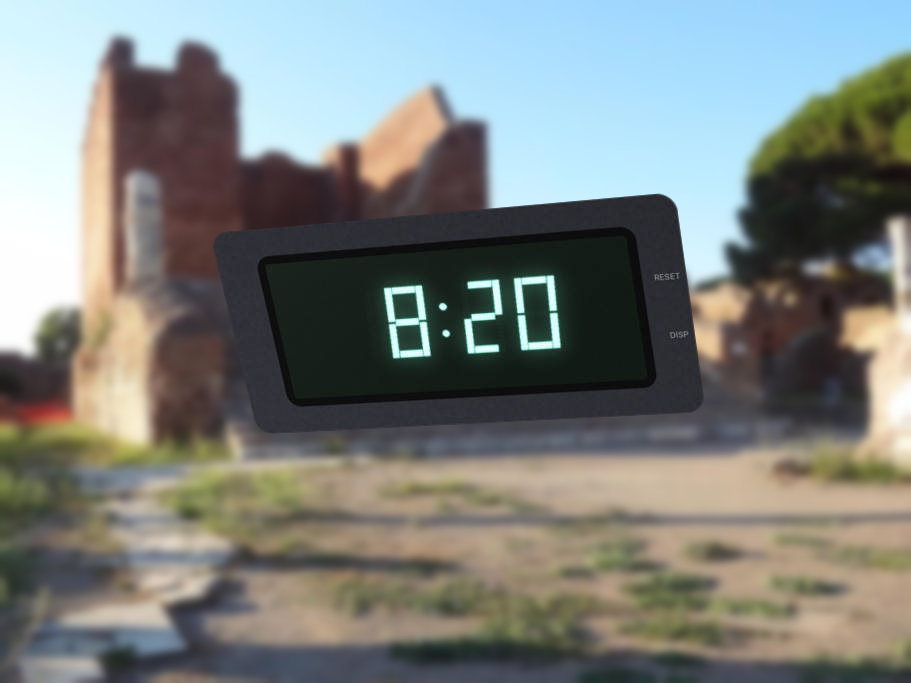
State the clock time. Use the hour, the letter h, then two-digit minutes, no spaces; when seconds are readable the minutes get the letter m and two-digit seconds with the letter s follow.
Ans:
8h20
